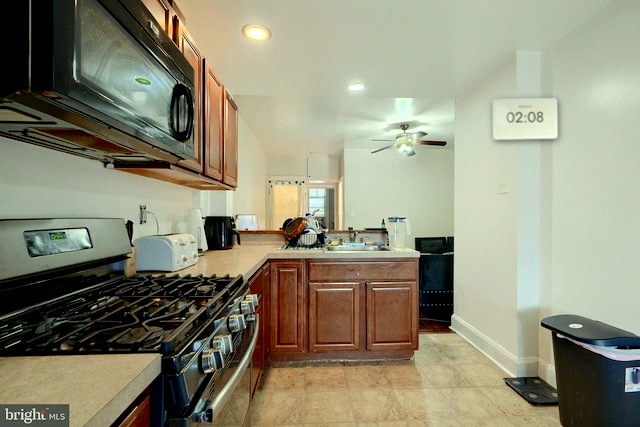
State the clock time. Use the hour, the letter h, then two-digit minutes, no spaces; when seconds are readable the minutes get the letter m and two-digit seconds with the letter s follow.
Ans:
2h08
